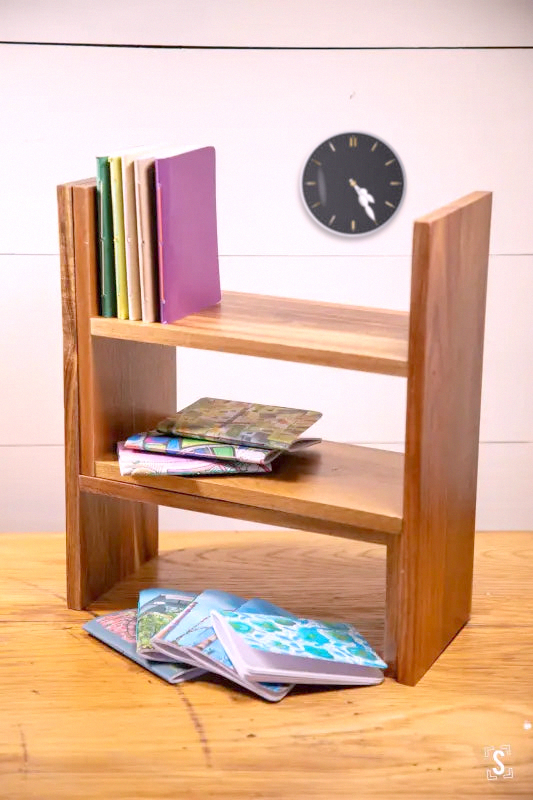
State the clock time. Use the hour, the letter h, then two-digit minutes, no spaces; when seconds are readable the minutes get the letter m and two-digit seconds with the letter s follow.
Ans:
4h25
